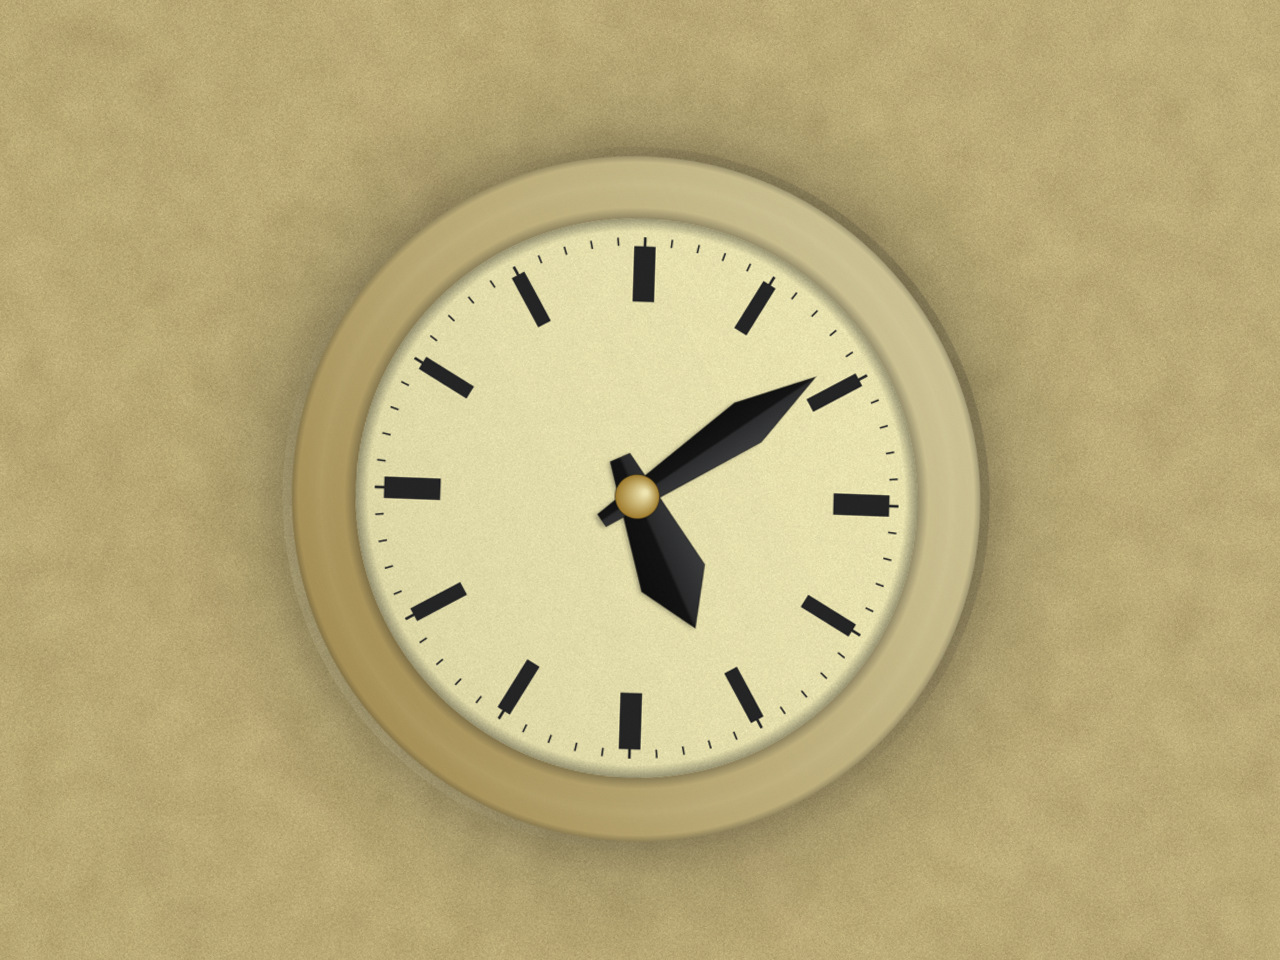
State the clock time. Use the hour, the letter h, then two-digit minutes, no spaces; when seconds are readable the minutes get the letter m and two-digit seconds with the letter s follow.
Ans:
5h09
